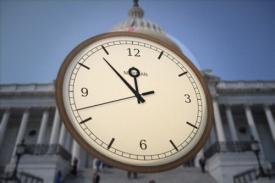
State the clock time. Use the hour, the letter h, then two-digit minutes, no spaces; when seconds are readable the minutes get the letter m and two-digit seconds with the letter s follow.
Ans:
11h53m42s
